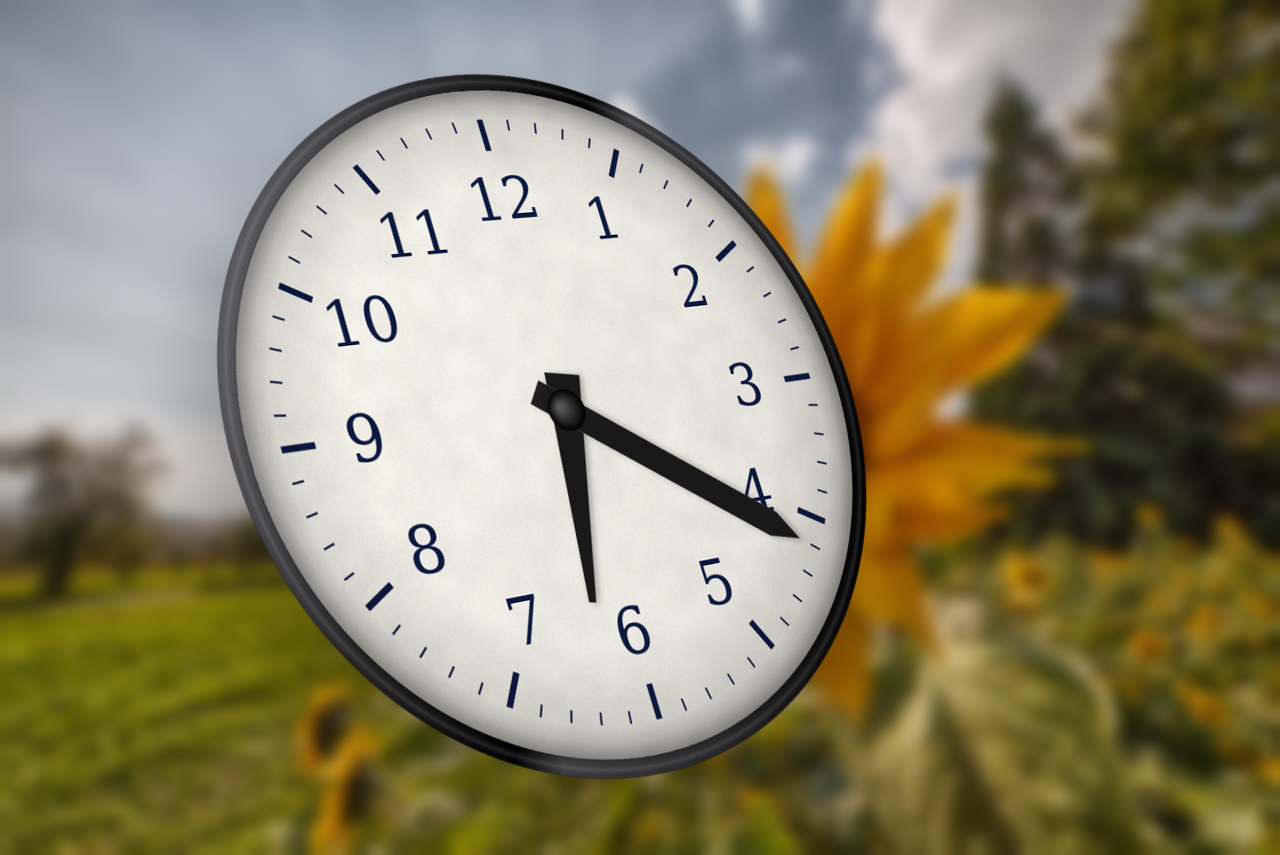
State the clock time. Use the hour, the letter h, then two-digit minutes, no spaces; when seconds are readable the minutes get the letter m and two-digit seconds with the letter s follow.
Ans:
6h21
